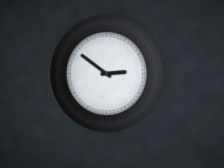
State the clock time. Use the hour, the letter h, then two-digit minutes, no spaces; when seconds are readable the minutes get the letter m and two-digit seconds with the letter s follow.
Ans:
2h51
